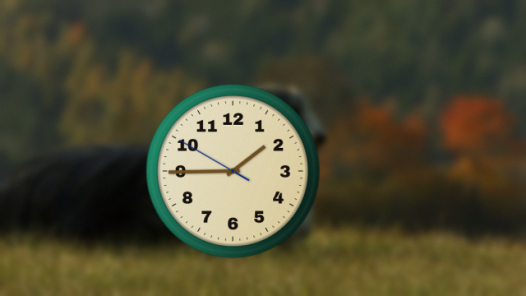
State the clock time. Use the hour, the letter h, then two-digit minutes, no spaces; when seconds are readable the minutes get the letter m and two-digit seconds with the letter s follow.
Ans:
1h44m50s
